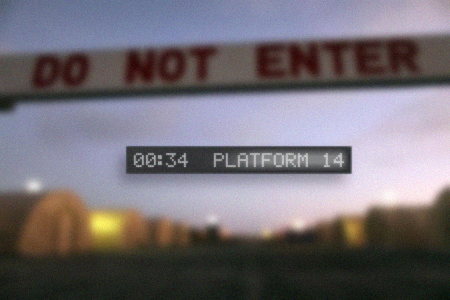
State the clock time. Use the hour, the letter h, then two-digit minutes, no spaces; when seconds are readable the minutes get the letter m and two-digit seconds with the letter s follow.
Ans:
0h34
